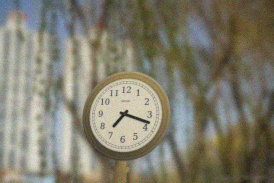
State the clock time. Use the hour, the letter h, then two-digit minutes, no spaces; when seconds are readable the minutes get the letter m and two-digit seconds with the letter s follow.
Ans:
7h18
